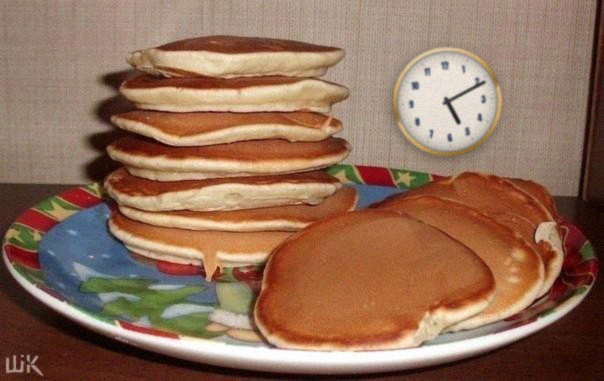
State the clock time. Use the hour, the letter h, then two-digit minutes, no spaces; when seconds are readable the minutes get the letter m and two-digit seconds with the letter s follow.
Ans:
5h11
